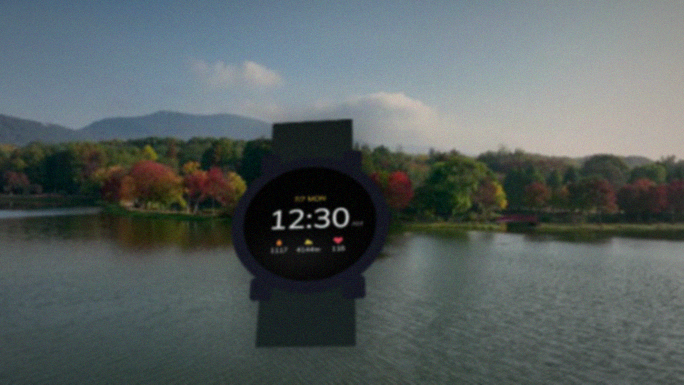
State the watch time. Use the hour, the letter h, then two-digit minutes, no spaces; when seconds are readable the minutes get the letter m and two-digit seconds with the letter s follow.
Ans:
12h30
